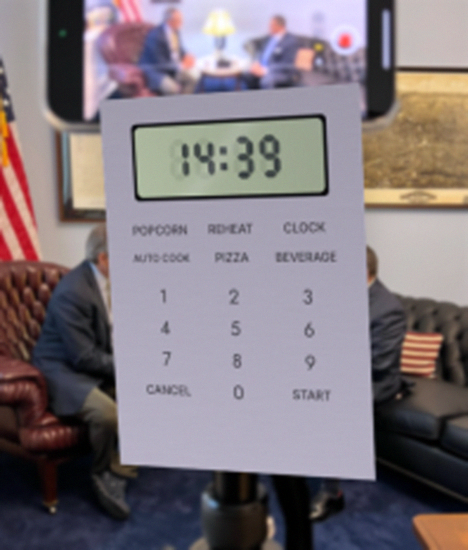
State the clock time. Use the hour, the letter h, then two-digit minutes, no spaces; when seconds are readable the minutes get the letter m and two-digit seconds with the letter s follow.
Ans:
14h39
